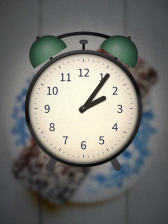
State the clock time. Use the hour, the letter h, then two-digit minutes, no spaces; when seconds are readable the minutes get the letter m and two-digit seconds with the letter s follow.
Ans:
2h06
